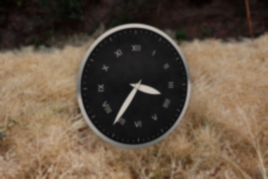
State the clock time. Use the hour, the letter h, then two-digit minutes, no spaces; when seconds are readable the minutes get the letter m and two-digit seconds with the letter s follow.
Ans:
3h36
